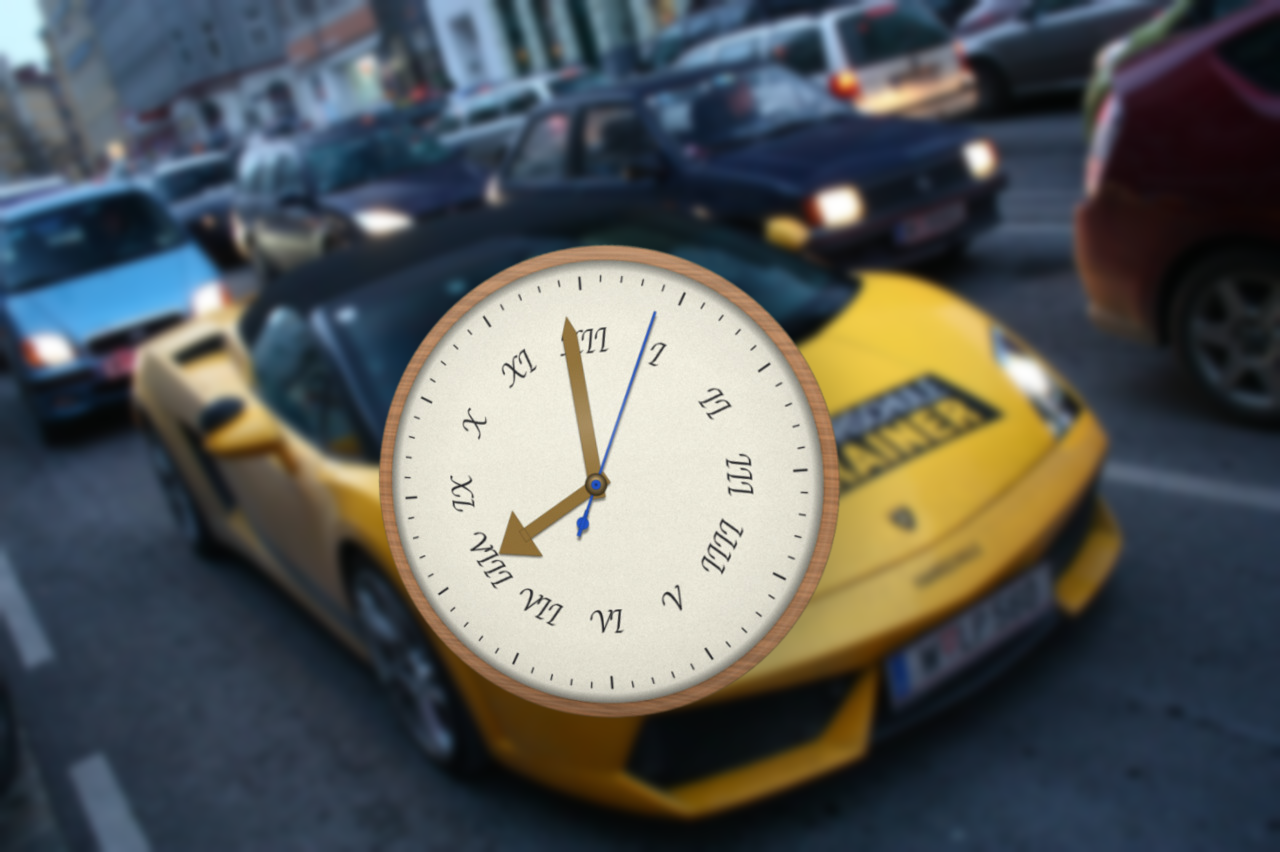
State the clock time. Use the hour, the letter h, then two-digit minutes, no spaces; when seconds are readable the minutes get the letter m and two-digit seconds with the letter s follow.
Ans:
7h59m04s
